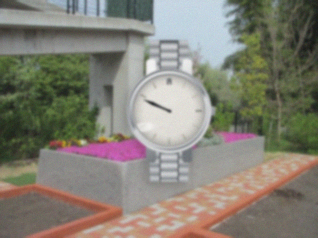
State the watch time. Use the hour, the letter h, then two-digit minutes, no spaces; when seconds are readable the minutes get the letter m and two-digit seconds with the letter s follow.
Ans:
9h49
